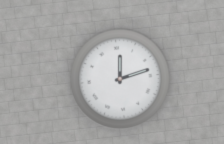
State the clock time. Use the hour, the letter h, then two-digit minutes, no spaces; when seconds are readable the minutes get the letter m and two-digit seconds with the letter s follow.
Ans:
12h13
